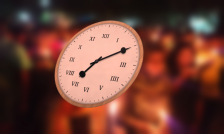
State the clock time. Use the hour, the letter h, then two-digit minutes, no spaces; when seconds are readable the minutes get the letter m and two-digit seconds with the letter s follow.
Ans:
7h10
